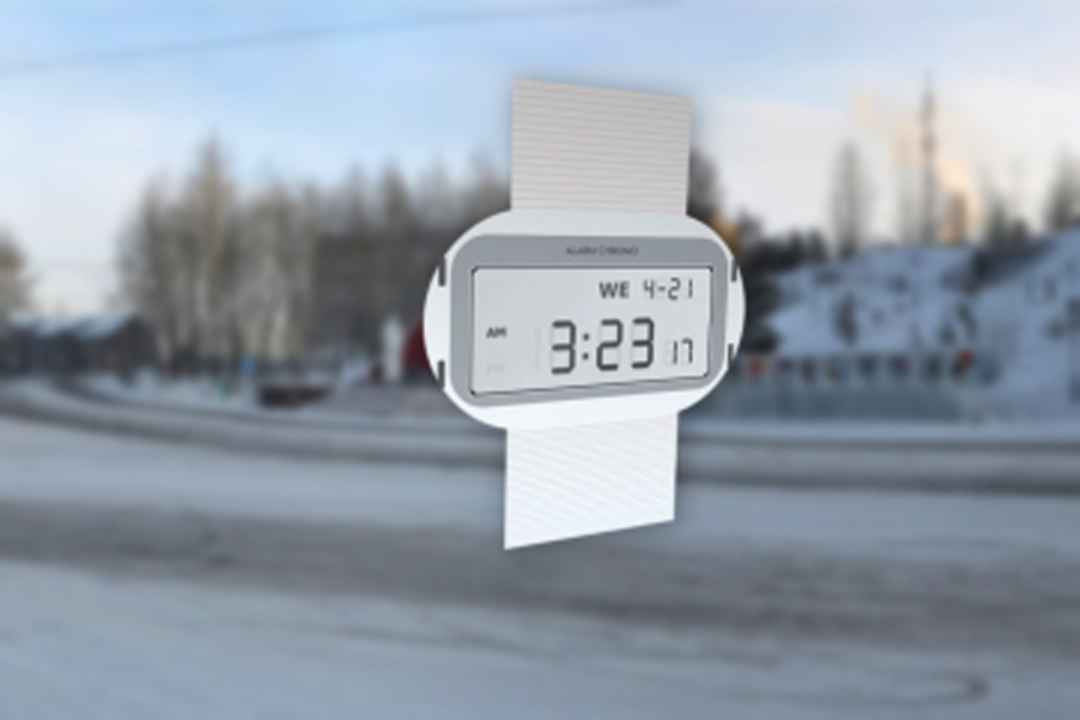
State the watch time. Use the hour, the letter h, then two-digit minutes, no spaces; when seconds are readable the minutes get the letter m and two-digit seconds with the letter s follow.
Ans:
3h23m17s
